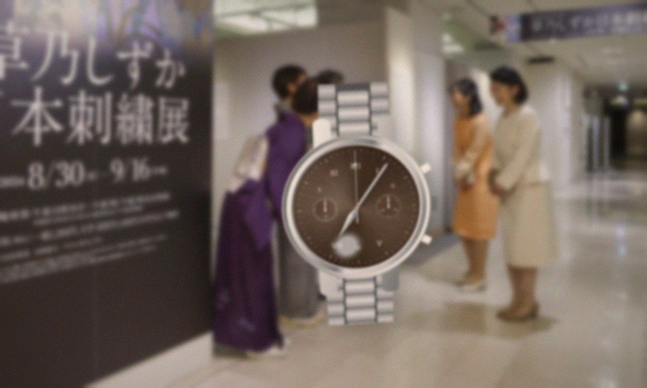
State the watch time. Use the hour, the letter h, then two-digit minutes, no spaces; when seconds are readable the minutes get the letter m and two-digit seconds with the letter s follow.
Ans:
7h06
